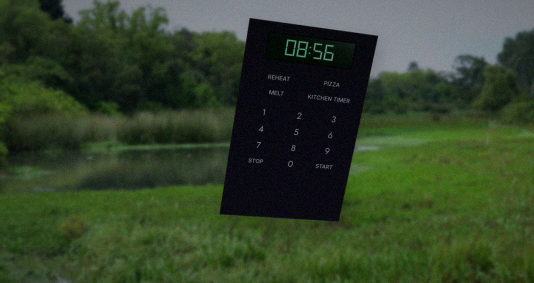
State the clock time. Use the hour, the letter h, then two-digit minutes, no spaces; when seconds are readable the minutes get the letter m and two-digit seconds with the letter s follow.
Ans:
8h56
